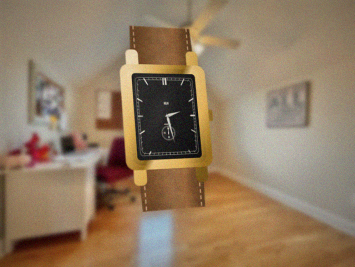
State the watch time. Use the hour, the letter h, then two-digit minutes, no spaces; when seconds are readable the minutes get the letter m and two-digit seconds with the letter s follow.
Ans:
2h28
